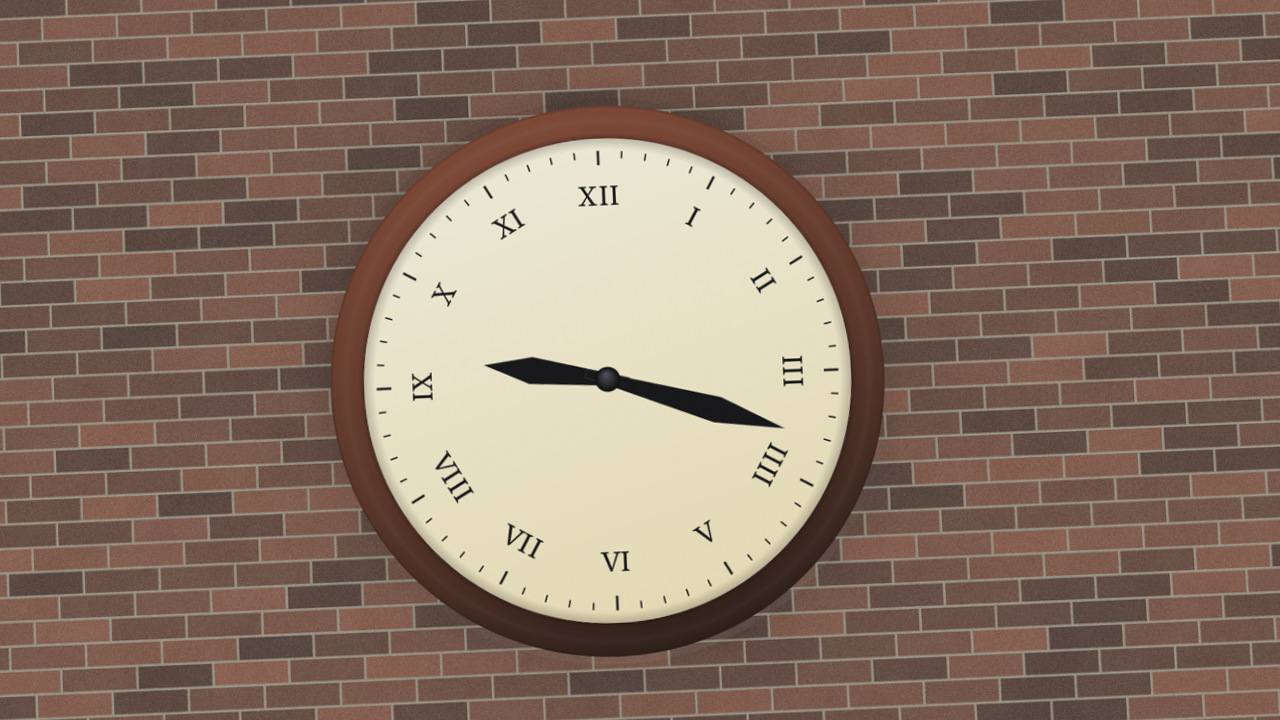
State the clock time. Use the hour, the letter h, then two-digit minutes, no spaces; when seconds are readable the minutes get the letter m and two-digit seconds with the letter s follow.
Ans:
9h18
